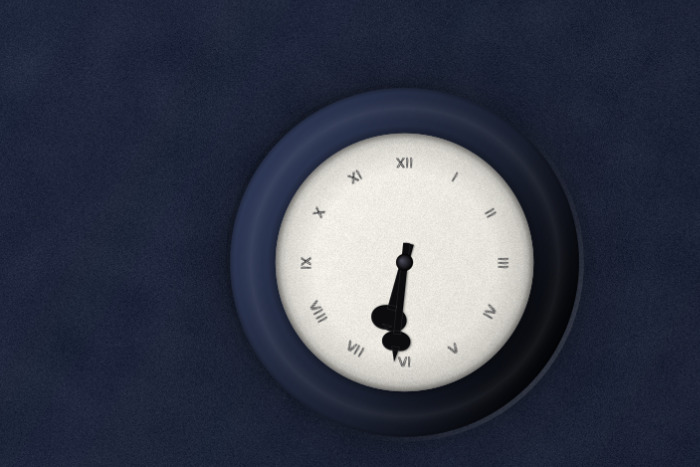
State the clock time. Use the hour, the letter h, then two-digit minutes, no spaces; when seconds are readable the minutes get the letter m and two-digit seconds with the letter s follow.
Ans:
6h31
